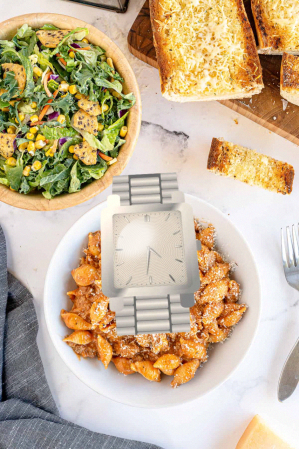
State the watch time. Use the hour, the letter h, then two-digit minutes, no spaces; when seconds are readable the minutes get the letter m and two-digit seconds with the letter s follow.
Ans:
4h31
